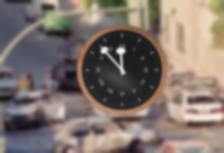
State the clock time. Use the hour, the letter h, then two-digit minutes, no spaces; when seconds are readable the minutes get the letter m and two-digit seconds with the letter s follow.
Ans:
11h53
